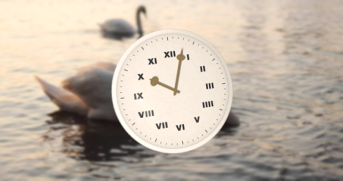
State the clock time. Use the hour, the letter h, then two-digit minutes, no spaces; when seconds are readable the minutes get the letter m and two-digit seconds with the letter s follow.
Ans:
10h03
